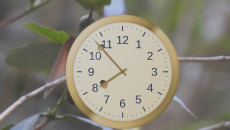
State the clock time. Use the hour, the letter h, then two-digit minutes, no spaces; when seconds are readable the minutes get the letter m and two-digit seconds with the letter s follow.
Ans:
7h53
